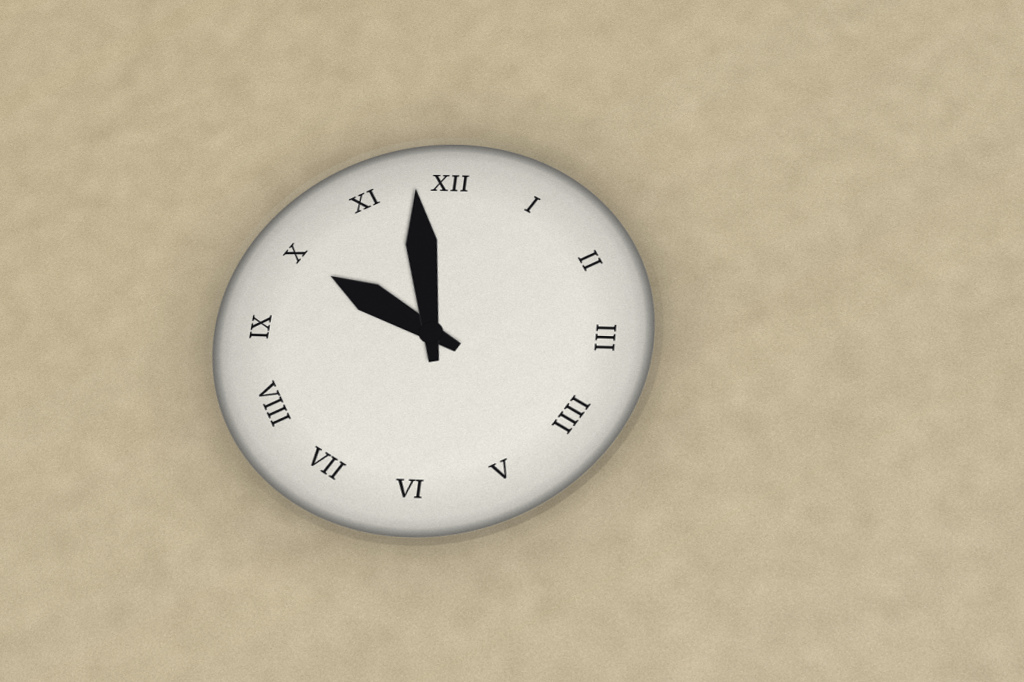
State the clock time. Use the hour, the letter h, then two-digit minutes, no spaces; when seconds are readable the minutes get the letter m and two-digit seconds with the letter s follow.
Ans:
9h58
